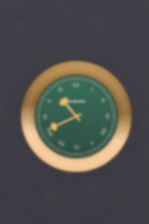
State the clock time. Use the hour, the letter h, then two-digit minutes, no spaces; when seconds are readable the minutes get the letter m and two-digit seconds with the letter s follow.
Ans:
10h41
